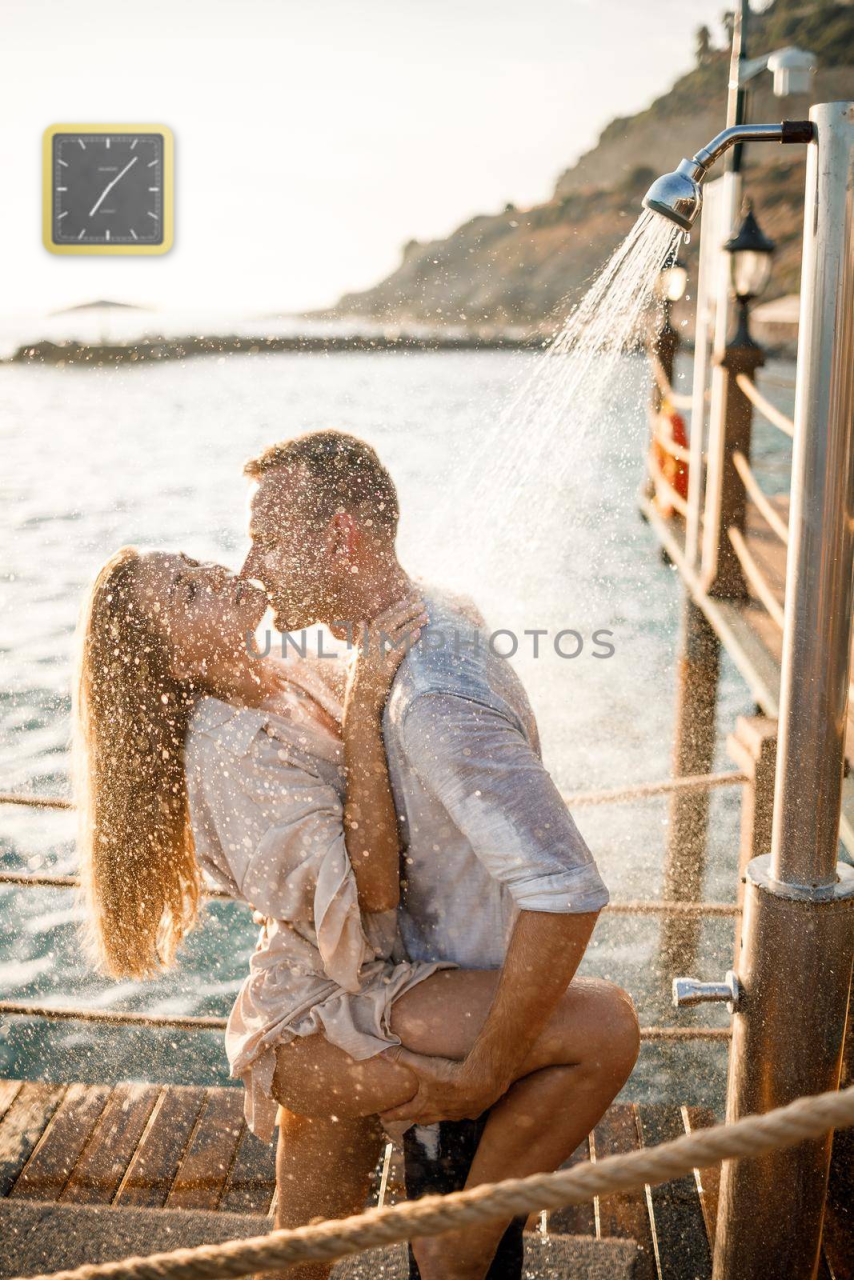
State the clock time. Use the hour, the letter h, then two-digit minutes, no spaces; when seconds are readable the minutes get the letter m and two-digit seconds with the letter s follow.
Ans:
7h07
